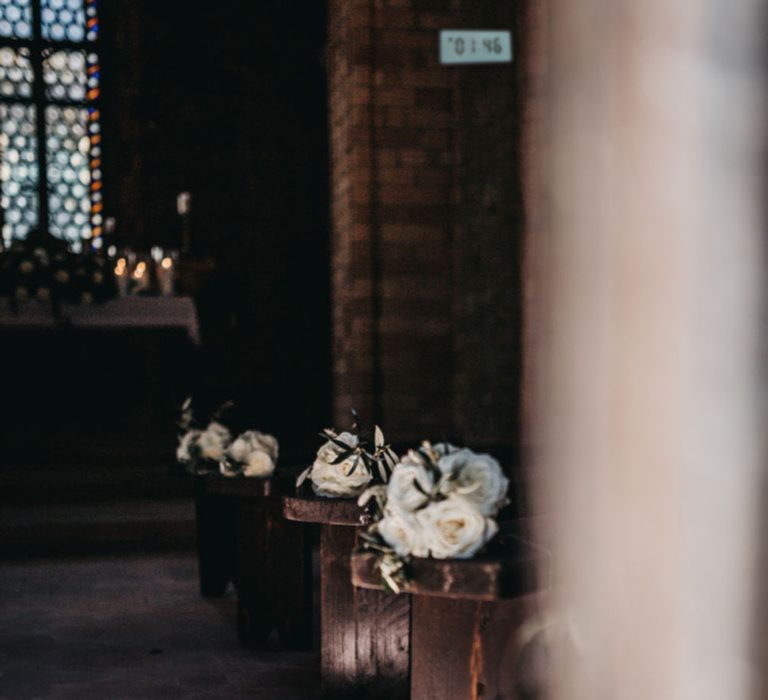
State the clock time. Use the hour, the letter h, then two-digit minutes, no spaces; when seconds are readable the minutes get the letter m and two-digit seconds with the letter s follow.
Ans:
1h46
